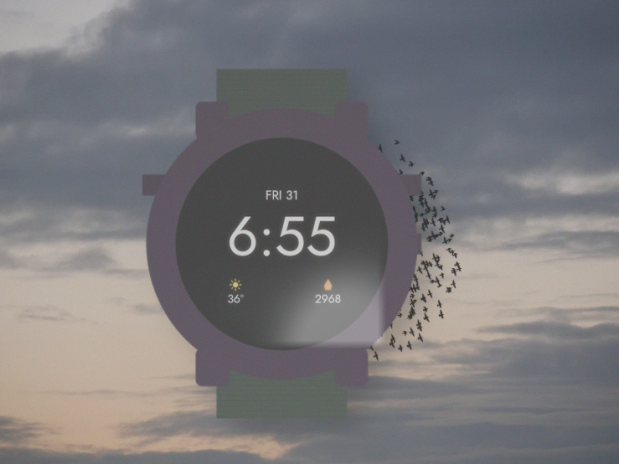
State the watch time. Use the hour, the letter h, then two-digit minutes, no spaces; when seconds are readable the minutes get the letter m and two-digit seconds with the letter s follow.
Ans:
6h55
